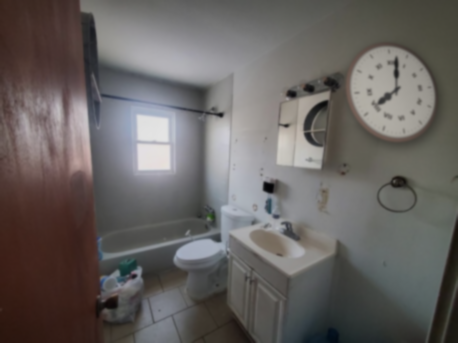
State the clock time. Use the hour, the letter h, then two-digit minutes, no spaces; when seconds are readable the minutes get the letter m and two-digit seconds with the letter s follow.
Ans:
8h02
